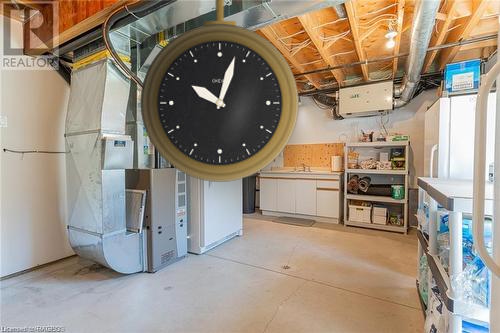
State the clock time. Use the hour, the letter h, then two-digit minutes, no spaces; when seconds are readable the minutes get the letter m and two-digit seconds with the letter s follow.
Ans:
10h03
